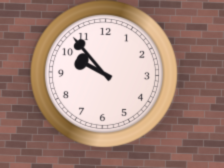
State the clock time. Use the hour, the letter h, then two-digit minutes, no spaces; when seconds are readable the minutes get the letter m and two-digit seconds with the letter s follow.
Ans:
9h53
